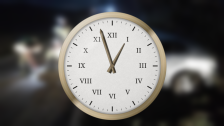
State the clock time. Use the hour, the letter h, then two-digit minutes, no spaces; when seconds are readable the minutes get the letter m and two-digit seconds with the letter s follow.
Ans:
12h57
